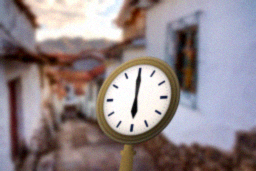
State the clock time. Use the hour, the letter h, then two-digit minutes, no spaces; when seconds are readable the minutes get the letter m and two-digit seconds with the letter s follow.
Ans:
6h00
